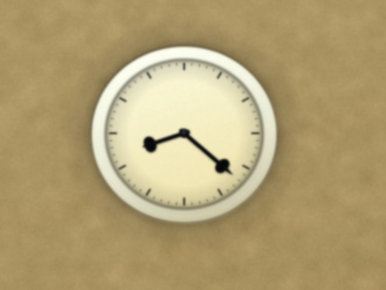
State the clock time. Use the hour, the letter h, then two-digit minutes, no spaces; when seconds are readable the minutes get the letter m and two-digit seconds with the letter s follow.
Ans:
8h22
